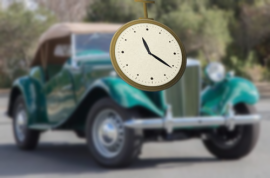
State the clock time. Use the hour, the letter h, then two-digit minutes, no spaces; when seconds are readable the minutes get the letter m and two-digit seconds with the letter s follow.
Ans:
11h21
